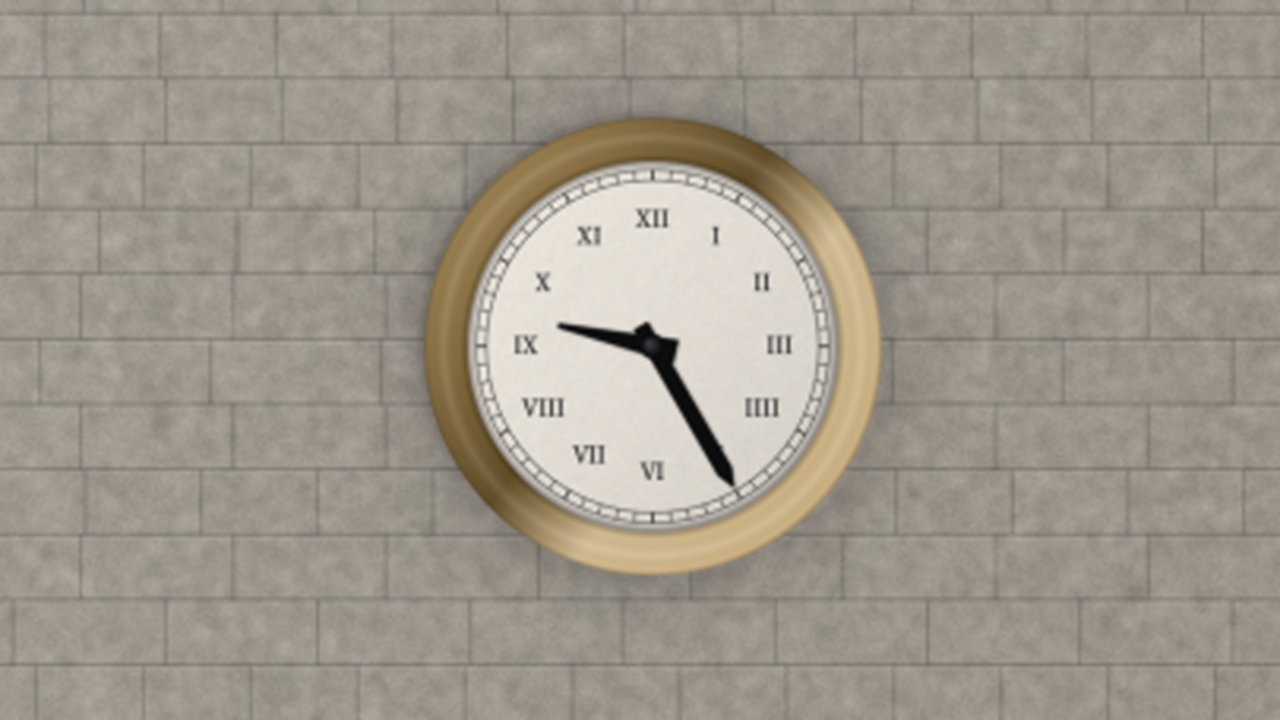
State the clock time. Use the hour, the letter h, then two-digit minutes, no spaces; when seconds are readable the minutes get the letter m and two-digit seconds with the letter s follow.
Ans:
9h25
